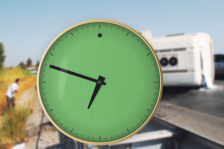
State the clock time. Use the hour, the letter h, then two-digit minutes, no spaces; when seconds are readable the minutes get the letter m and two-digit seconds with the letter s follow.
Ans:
6h48
